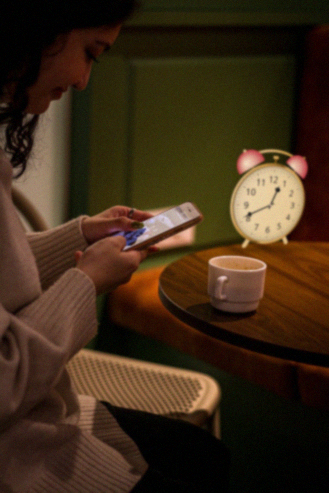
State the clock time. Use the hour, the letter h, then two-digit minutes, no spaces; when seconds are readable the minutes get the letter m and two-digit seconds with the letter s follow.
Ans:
12h41
